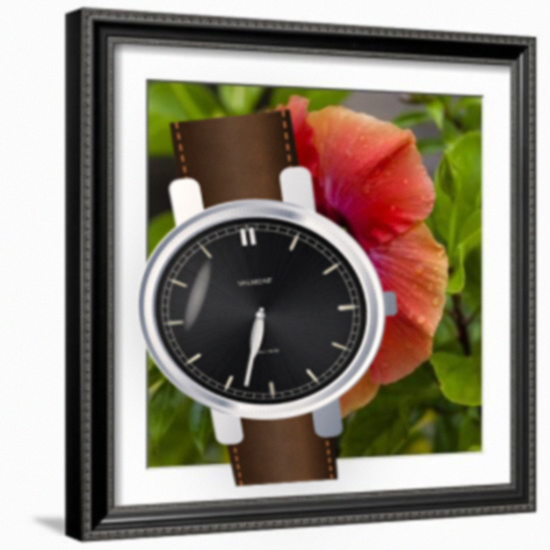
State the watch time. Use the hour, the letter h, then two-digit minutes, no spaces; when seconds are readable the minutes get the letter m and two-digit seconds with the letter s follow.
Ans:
6h33
